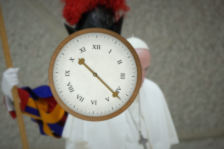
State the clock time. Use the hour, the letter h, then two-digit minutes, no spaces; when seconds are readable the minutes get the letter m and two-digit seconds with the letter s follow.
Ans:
10h22
